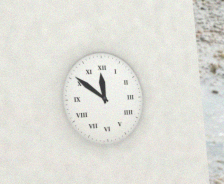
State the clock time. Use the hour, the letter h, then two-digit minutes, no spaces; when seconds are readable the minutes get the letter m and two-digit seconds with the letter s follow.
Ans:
11h51
